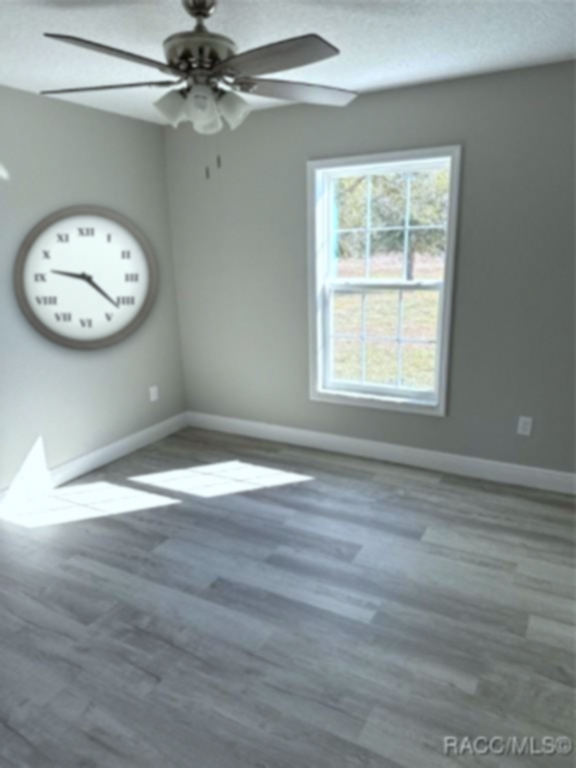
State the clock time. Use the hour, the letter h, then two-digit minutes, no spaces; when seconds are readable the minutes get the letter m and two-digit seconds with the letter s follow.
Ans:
9h22
